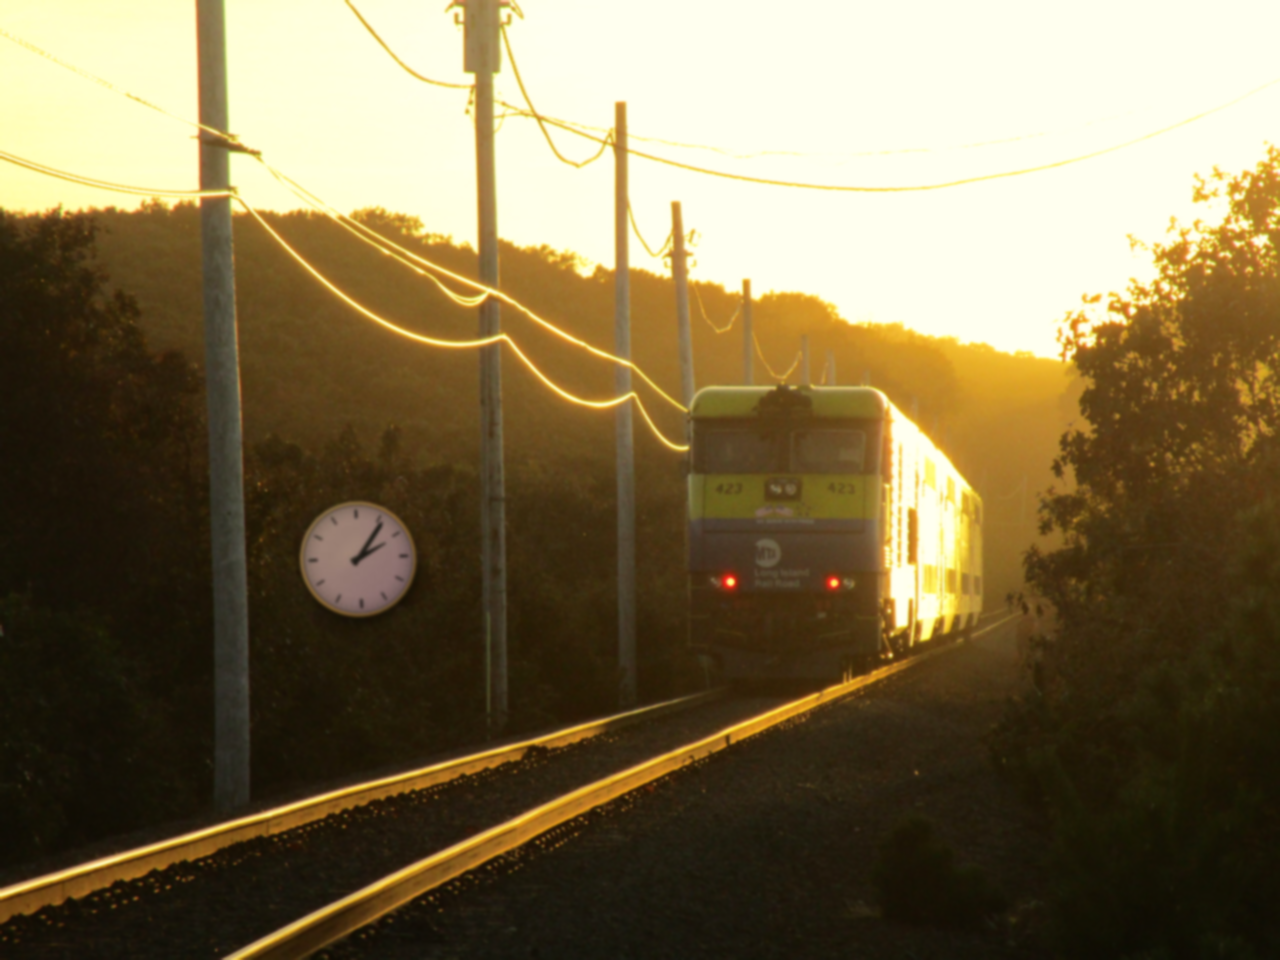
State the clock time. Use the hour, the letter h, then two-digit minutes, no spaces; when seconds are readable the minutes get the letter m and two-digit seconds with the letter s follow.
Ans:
2h06
